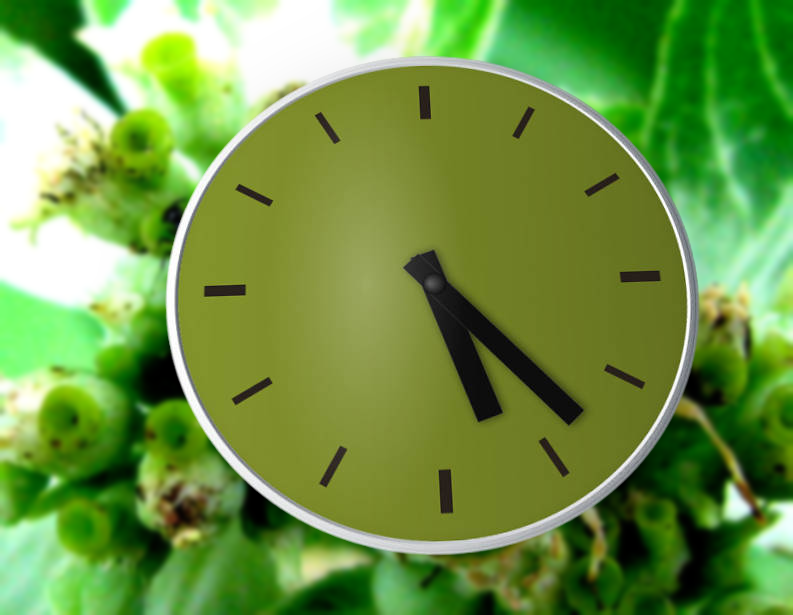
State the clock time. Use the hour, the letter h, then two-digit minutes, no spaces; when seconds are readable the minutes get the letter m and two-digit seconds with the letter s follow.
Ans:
5h23
